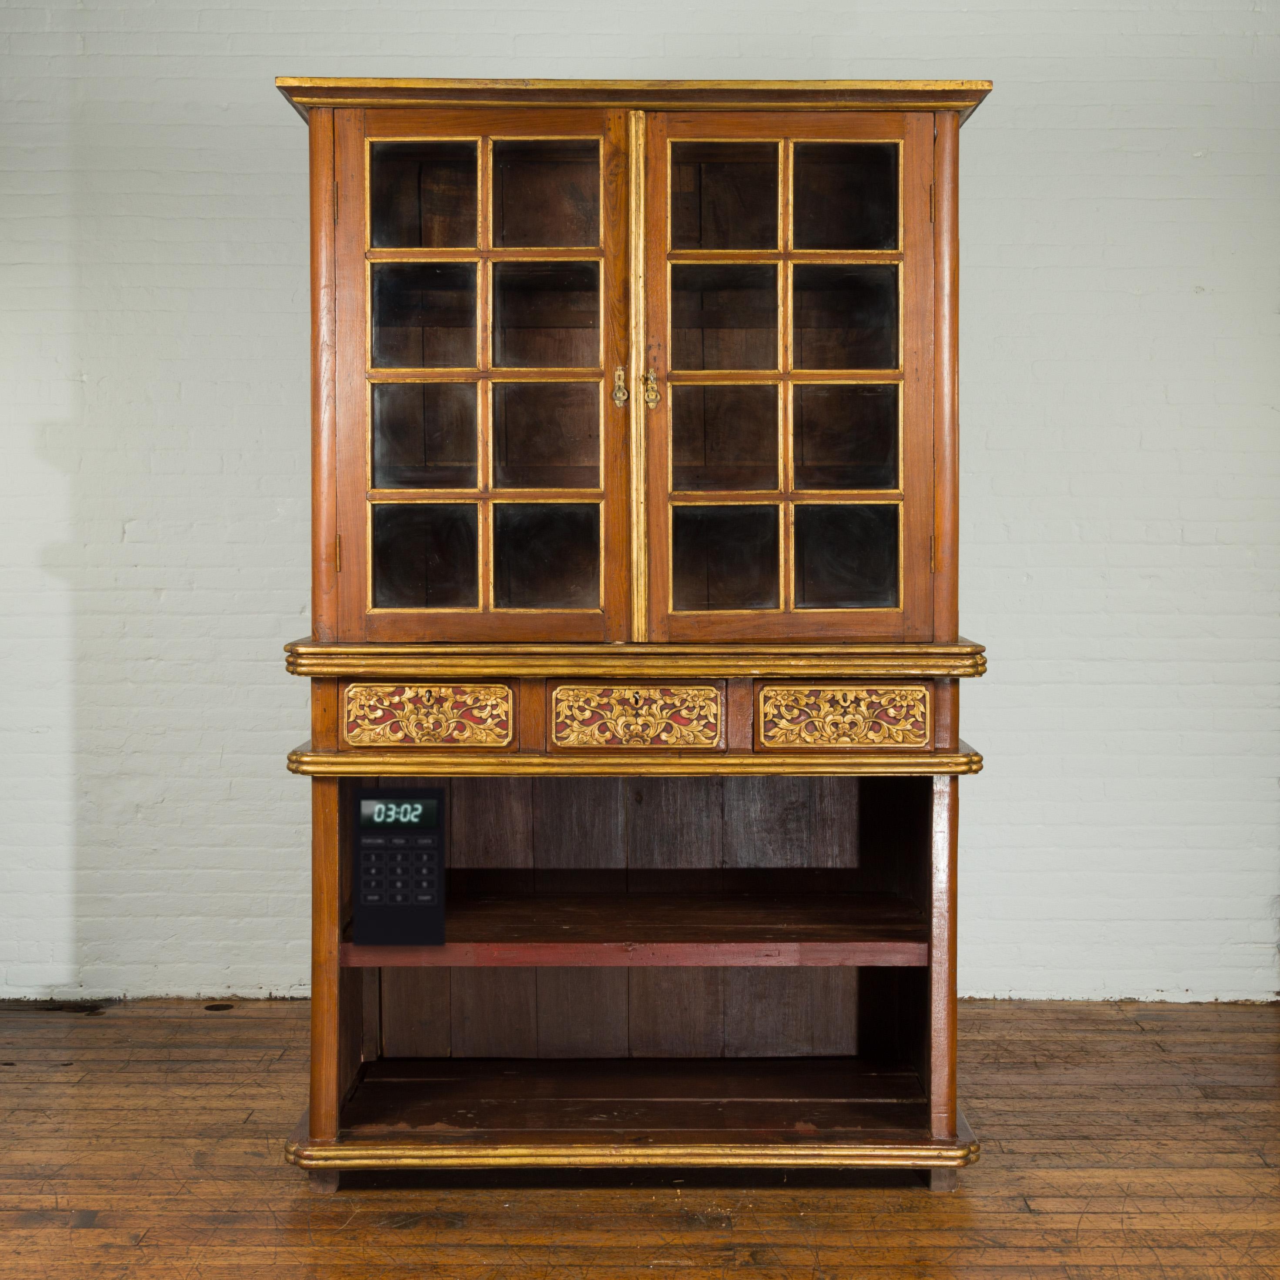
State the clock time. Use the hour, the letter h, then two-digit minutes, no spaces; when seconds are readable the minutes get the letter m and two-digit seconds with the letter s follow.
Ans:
3h02
